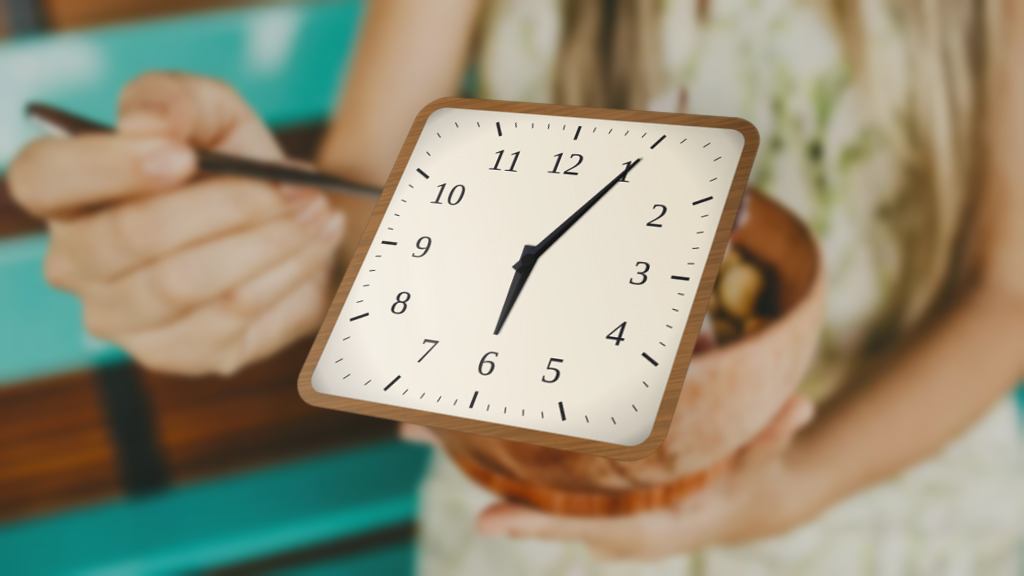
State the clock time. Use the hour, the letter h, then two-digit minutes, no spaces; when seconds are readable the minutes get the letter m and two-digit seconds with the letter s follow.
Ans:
6h05
